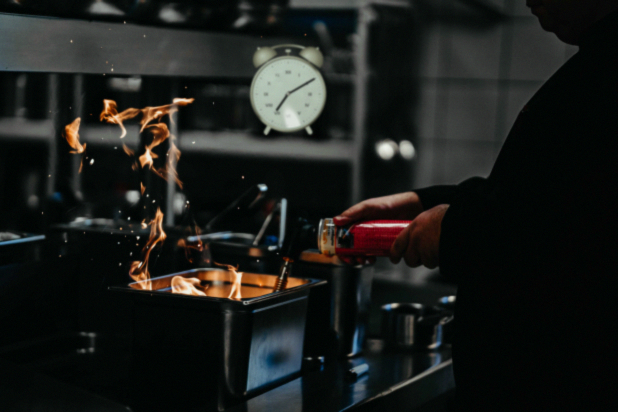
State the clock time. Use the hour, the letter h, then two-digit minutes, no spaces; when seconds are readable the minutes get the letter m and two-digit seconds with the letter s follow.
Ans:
7h10
